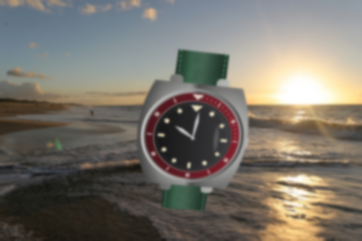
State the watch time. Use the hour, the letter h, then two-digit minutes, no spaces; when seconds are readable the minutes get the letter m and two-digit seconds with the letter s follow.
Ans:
10h01
